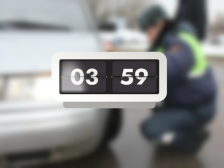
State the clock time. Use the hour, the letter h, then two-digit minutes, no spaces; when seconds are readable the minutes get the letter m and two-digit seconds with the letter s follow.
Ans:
3h59
